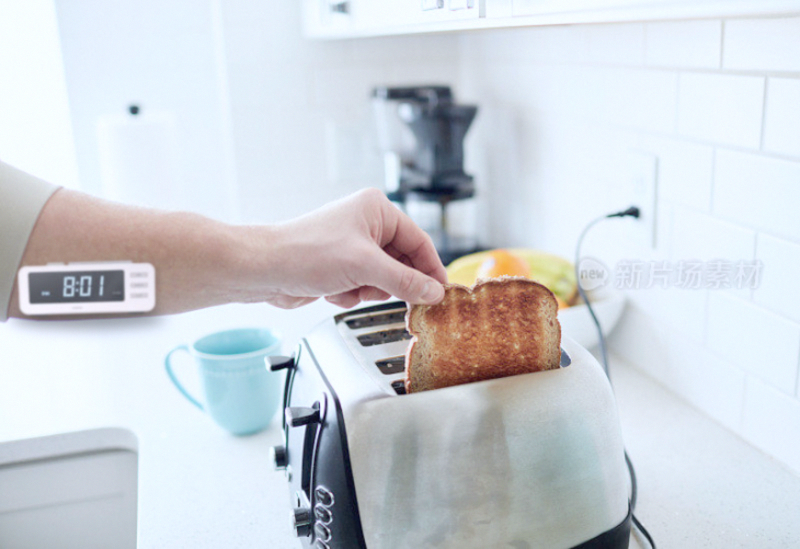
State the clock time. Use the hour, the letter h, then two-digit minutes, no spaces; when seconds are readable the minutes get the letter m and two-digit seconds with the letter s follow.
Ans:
8h01
